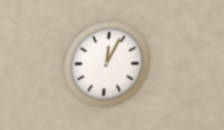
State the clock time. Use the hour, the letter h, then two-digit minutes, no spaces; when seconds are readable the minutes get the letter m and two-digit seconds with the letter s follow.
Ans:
12h04
